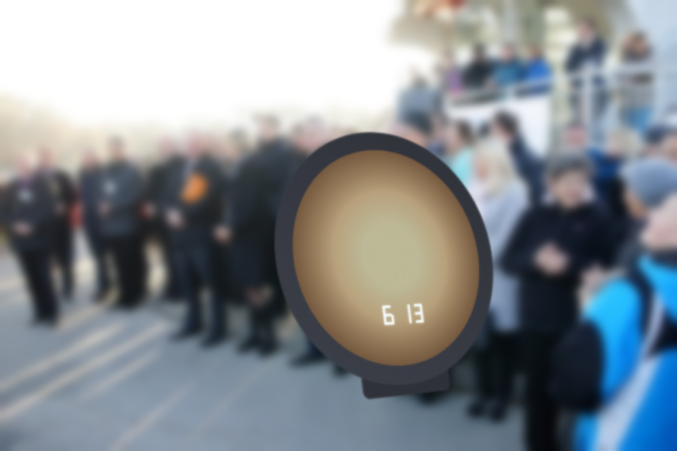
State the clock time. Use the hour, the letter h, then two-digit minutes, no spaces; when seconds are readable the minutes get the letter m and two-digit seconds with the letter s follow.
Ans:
6h13
